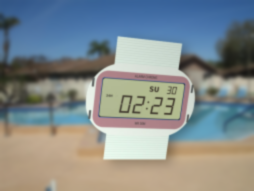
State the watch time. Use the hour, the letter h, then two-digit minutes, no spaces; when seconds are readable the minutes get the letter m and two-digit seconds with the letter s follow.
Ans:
2h23
